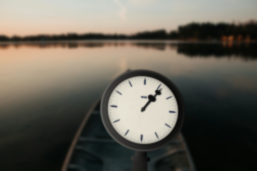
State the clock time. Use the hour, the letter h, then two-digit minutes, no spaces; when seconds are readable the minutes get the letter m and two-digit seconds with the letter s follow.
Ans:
1h06
